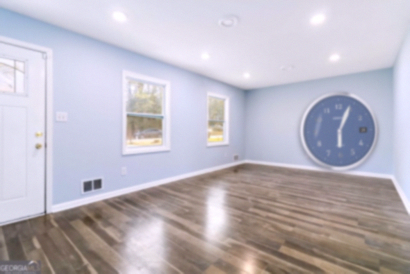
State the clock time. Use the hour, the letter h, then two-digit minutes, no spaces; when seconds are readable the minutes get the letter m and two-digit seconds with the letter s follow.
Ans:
6h04
